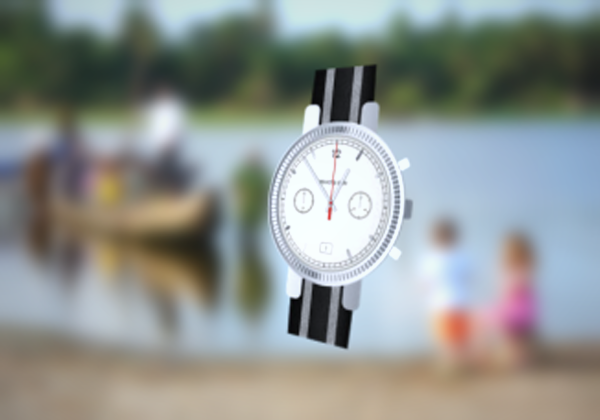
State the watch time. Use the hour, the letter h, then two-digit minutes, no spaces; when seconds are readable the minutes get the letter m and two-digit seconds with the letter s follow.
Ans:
12h53
